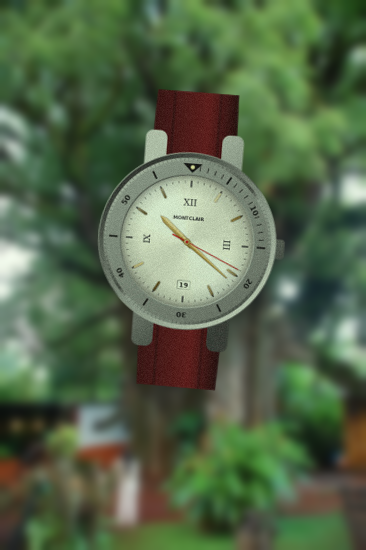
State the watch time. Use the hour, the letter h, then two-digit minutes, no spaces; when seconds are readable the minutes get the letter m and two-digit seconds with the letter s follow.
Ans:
10h21m19s
